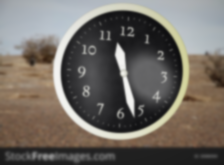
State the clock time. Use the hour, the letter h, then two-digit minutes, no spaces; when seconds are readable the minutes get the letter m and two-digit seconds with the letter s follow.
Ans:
11h27
